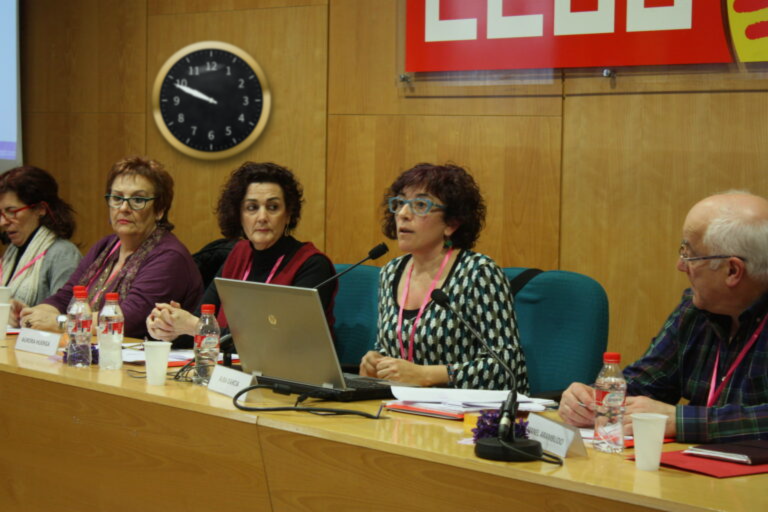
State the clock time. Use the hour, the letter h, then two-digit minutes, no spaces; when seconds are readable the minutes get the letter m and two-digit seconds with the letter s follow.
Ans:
9h49
